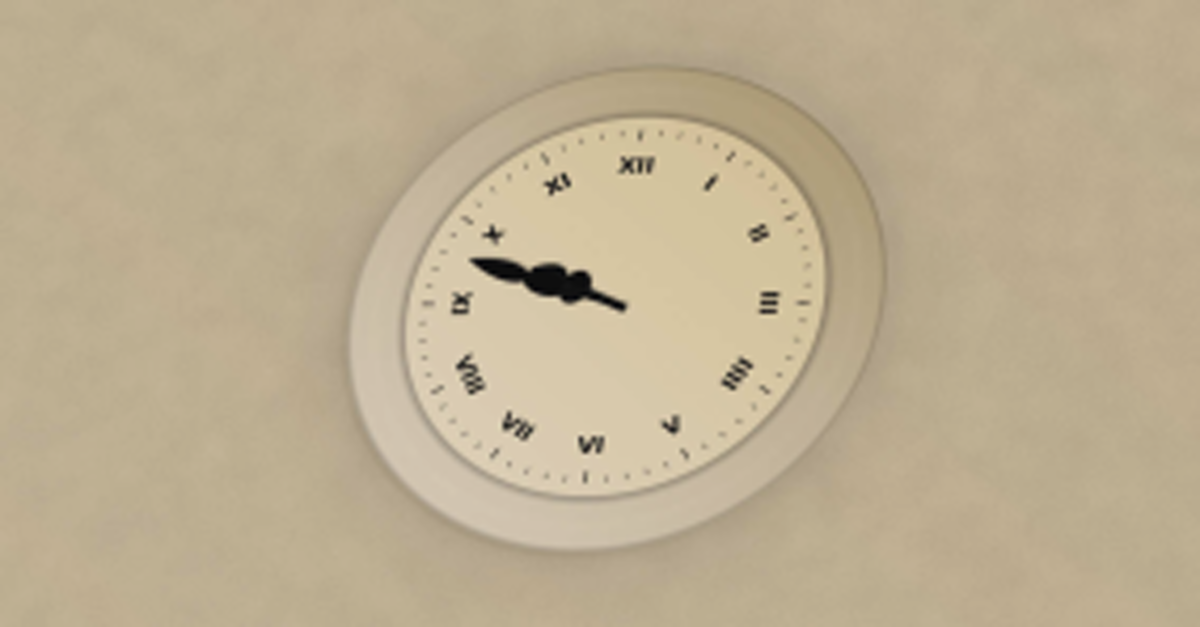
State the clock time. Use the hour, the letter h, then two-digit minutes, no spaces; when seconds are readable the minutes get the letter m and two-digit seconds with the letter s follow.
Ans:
9h48
